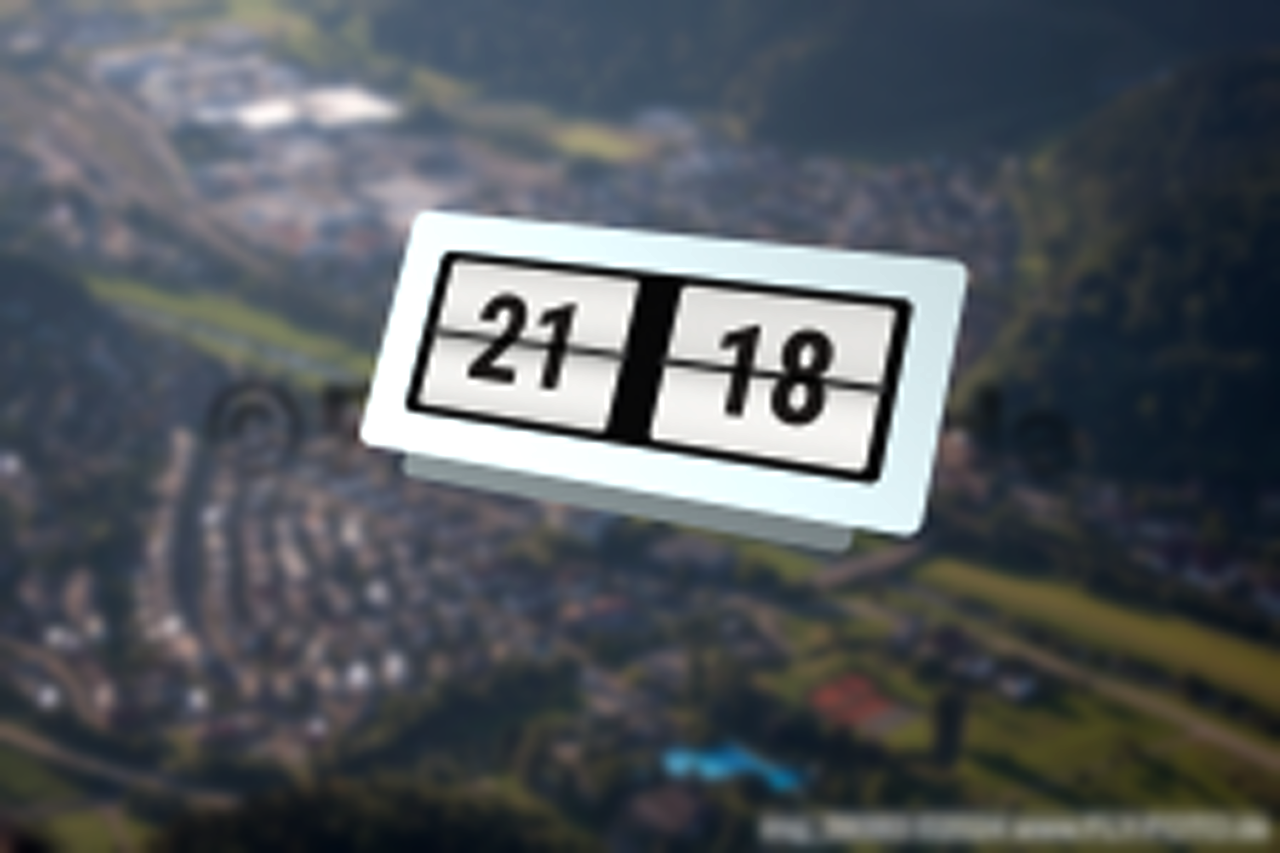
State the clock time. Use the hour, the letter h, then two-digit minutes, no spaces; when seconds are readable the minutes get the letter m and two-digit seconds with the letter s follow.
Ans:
21h18
